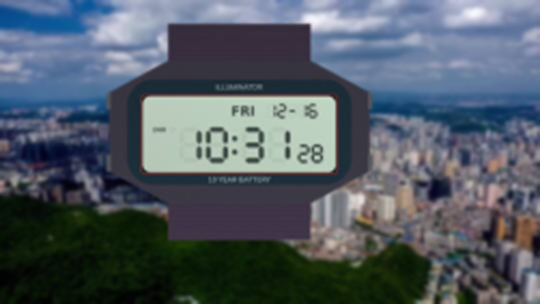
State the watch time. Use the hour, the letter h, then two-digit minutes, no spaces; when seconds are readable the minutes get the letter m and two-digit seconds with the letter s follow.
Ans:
10h31m28s
